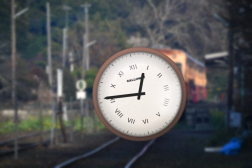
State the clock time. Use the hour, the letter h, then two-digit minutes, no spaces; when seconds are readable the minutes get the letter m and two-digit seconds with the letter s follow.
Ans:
12h46
